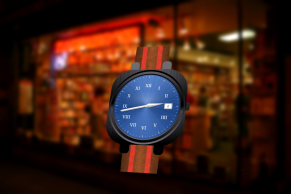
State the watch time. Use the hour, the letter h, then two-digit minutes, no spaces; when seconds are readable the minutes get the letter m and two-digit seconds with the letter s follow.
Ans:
2h43
